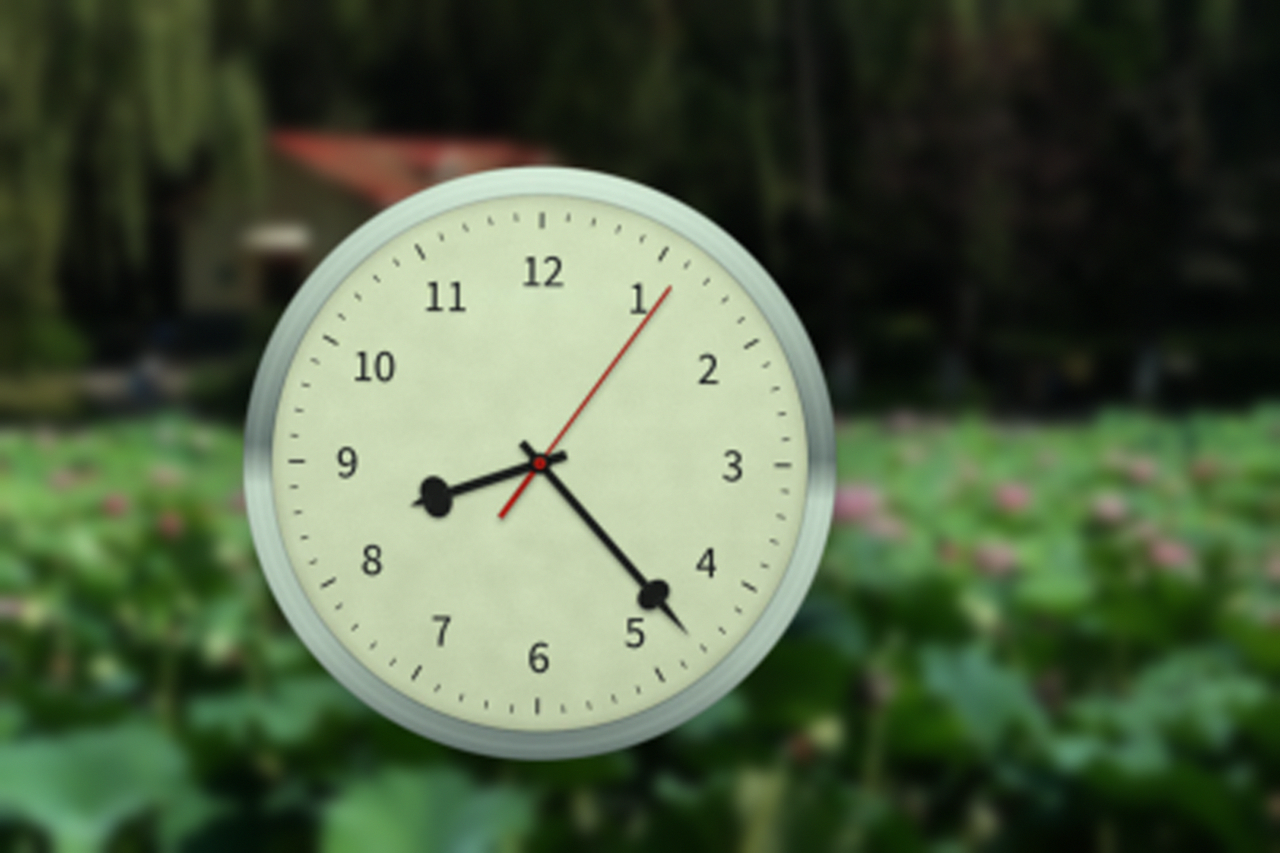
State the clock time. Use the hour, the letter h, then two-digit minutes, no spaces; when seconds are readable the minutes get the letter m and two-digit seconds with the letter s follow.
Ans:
8h23m06s
